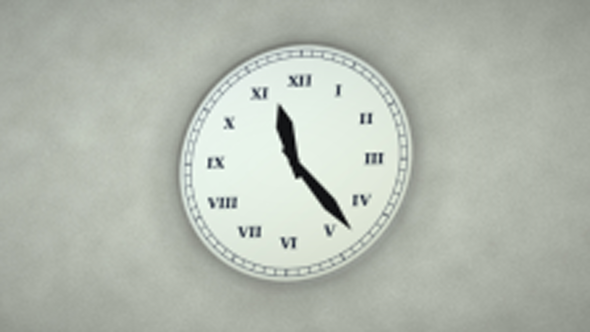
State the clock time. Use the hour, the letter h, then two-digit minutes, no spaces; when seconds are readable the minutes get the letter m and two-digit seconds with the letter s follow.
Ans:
11h23
